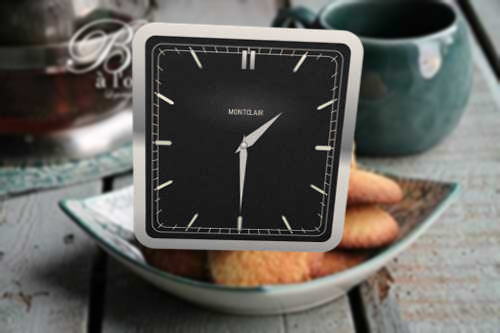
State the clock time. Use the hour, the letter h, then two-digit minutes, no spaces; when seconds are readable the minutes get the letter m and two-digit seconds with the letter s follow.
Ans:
1h30
